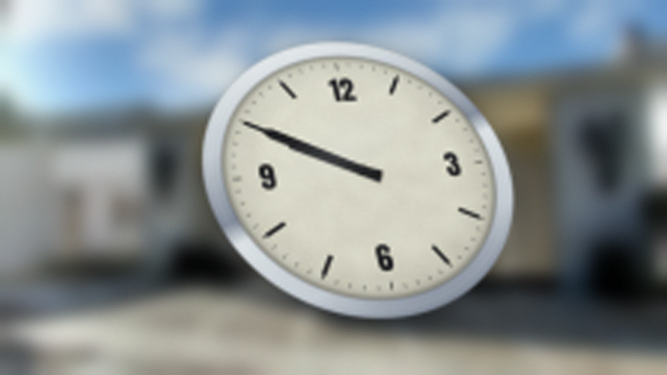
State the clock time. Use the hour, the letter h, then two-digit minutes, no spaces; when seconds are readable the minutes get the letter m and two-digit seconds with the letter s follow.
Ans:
9h50
